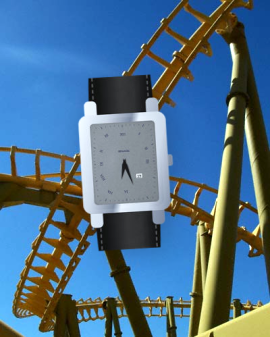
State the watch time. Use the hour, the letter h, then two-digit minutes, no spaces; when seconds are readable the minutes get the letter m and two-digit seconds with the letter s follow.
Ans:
6h27
